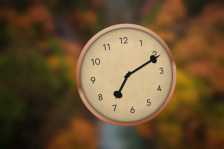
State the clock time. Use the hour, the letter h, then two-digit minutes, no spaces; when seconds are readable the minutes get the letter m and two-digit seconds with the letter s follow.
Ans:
7h11
